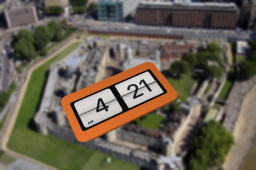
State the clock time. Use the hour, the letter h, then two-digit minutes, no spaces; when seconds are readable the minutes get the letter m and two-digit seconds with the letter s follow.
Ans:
4h21
